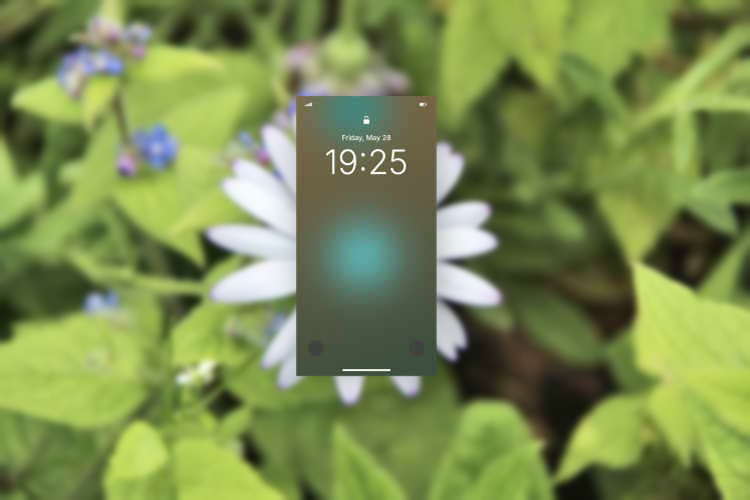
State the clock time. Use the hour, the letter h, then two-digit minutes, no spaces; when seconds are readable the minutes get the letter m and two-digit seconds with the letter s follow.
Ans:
19h25
